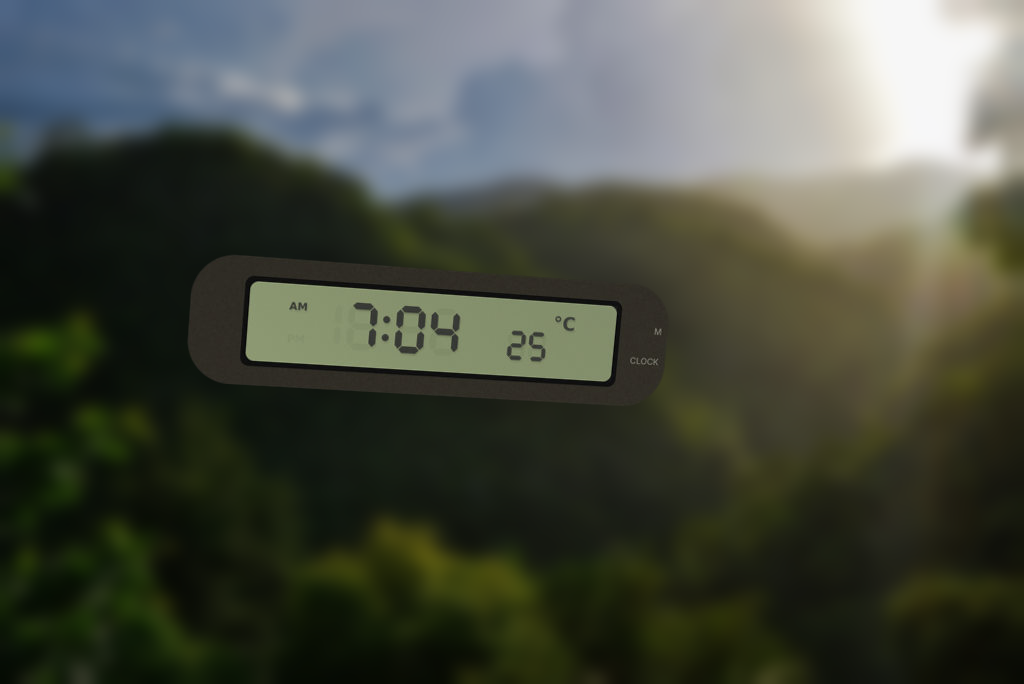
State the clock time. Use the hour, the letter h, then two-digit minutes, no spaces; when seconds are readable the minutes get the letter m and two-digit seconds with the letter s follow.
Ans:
7h04
